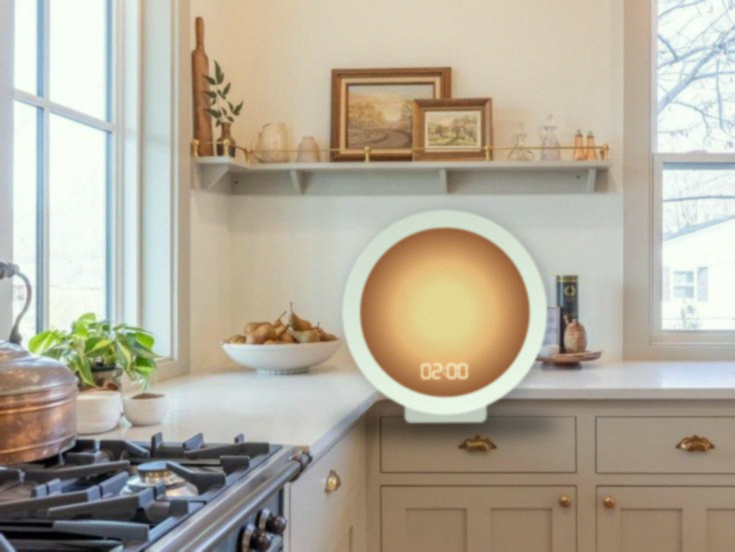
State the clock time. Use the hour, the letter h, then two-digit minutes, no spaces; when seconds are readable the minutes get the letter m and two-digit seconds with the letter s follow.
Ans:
2h00
